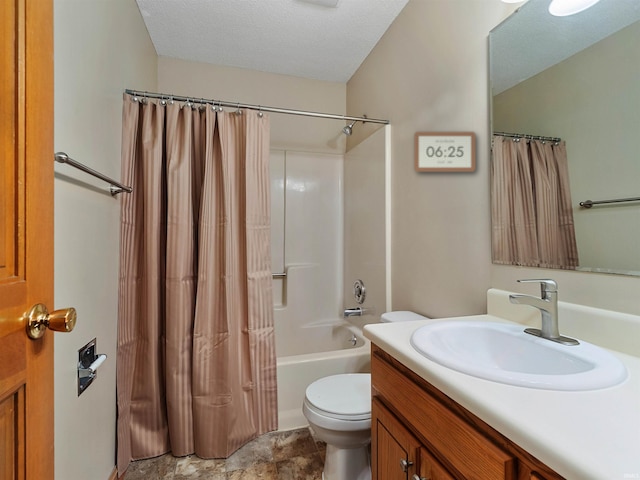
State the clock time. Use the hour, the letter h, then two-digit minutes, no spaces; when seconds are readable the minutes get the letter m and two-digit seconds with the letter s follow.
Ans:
6h25
